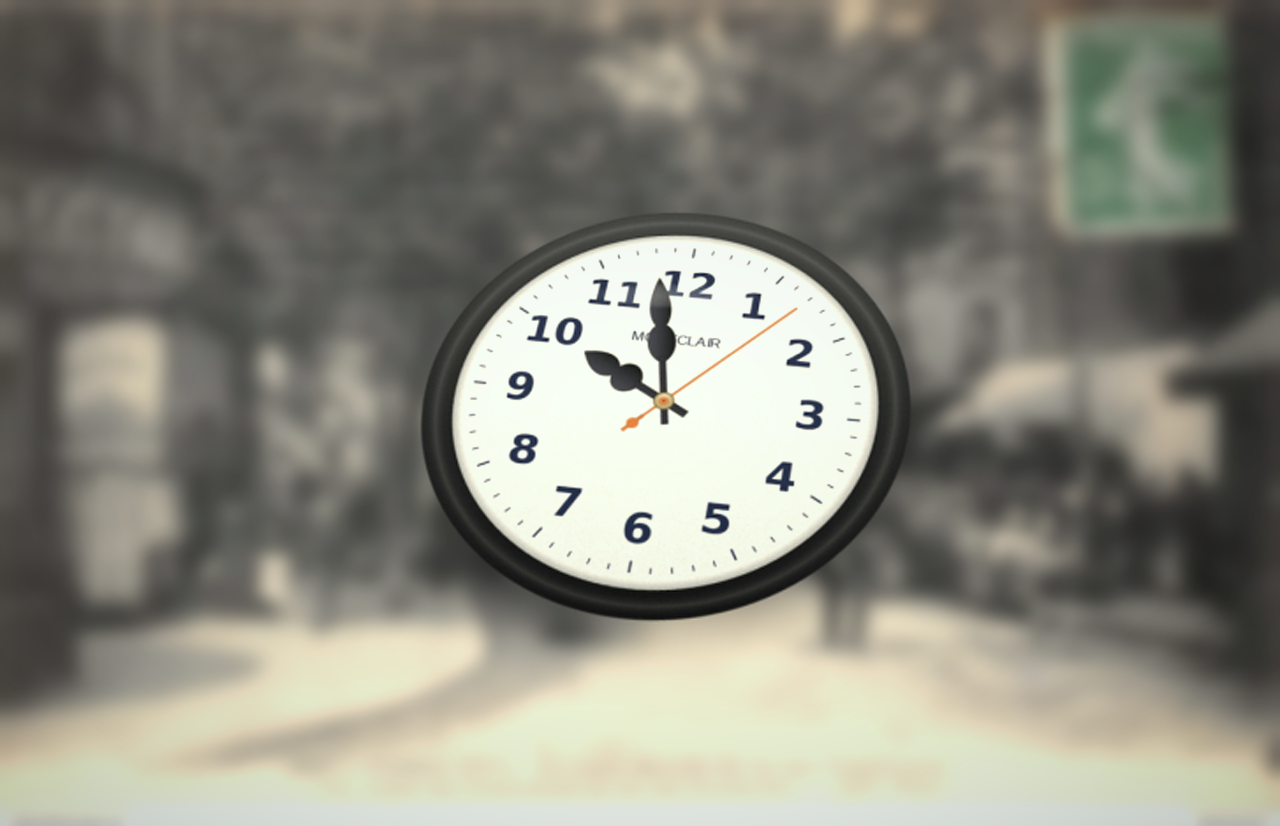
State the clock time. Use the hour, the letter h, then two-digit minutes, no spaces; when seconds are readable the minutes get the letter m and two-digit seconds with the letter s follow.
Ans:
9h58m07s
